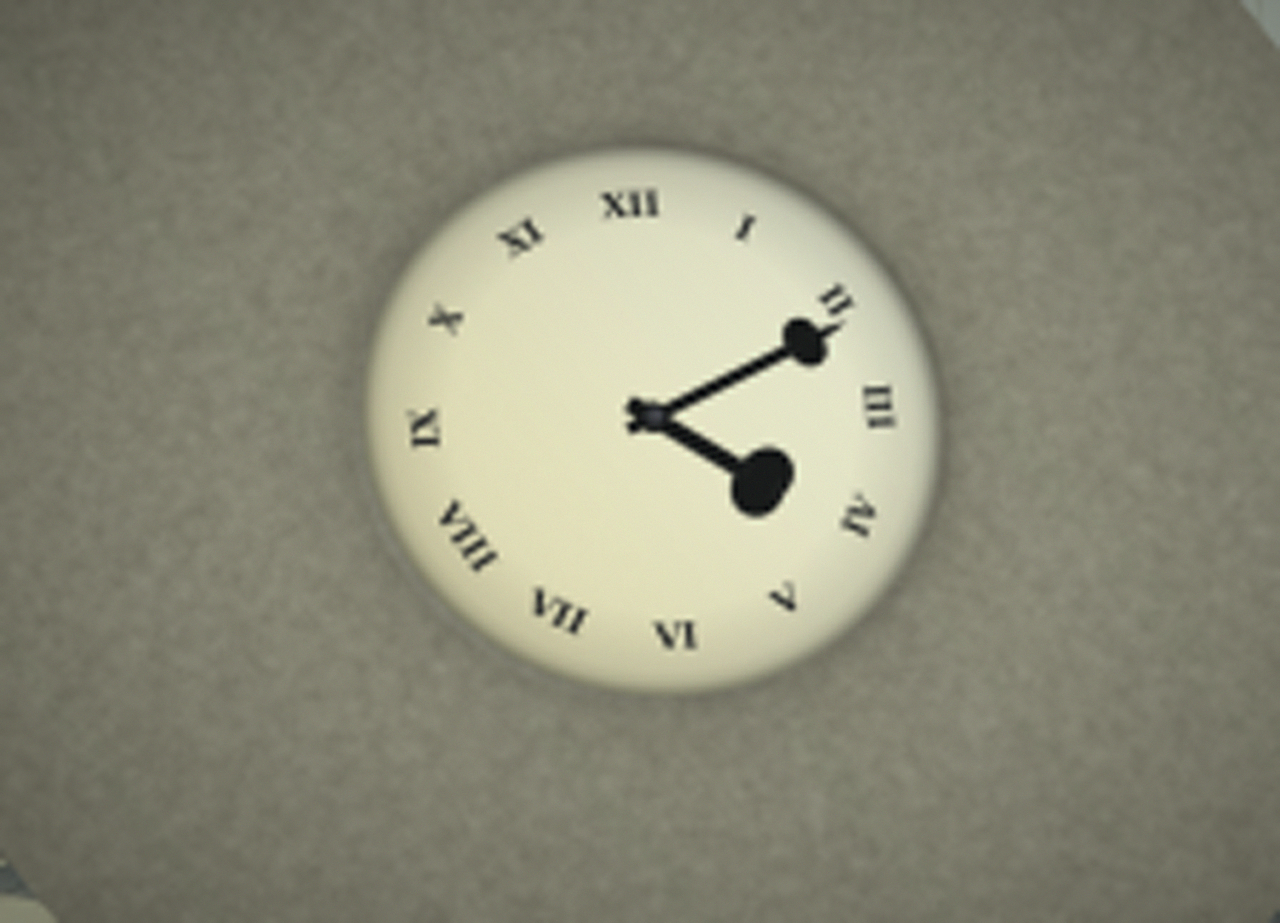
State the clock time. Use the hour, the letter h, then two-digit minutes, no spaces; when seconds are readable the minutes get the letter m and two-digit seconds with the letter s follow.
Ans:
4h11
